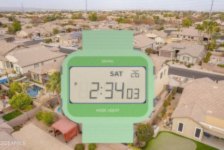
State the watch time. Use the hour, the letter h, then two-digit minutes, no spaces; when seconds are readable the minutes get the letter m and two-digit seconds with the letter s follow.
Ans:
2h34m03s
